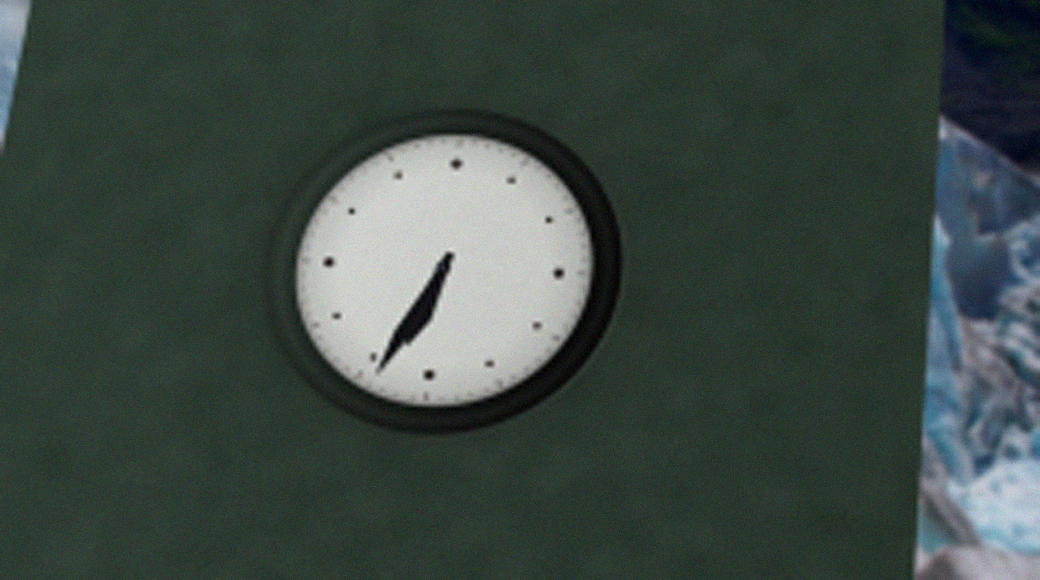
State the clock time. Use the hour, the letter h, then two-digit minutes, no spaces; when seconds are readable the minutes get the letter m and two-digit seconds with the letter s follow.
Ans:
6h34
